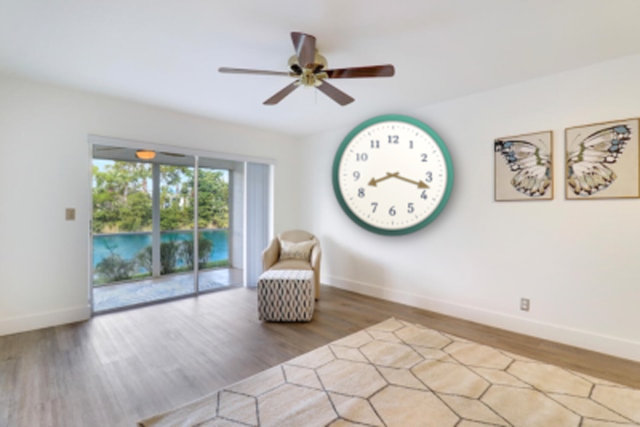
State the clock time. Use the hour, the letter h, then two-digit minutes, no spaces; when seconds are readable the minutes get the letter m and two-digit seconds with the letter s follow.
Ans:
8h18
